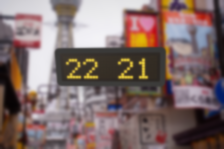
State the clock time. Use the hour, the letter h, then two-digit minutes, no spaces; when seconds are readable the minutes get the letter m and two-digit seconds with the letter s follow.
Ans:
22h21
